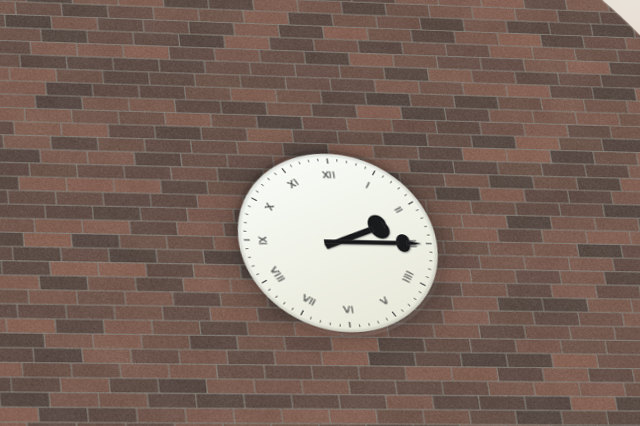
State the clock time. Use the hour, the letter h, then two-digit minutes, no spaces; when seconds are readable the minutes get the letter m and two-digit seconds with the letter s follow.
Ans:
2h15
